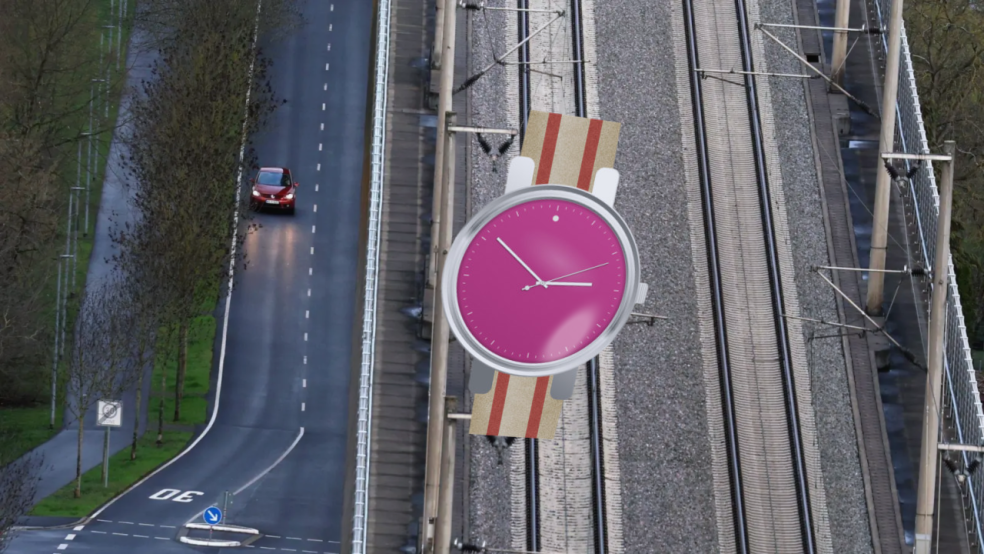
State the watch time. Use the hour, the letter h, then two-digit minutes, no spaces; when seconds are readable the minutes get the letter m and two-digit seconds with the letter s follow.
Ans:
2h51m11s
